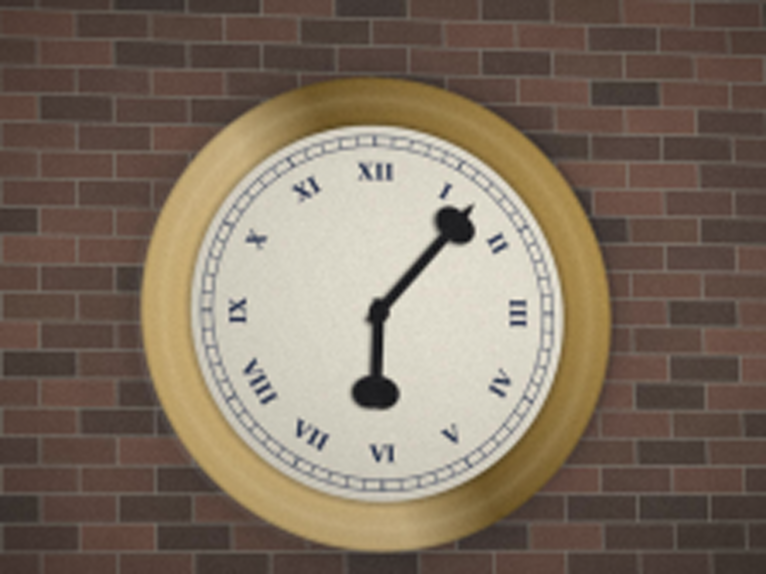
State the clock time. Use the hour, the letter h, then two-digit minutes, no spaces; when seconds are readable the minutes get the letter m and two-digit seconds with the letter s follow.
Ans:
6h07
